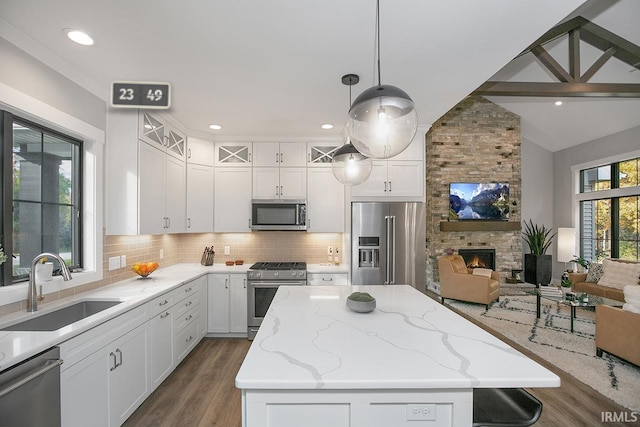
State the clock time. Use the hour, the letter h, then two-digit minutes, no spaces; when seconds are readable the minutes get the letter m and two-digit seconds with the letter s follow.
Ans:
23h49
